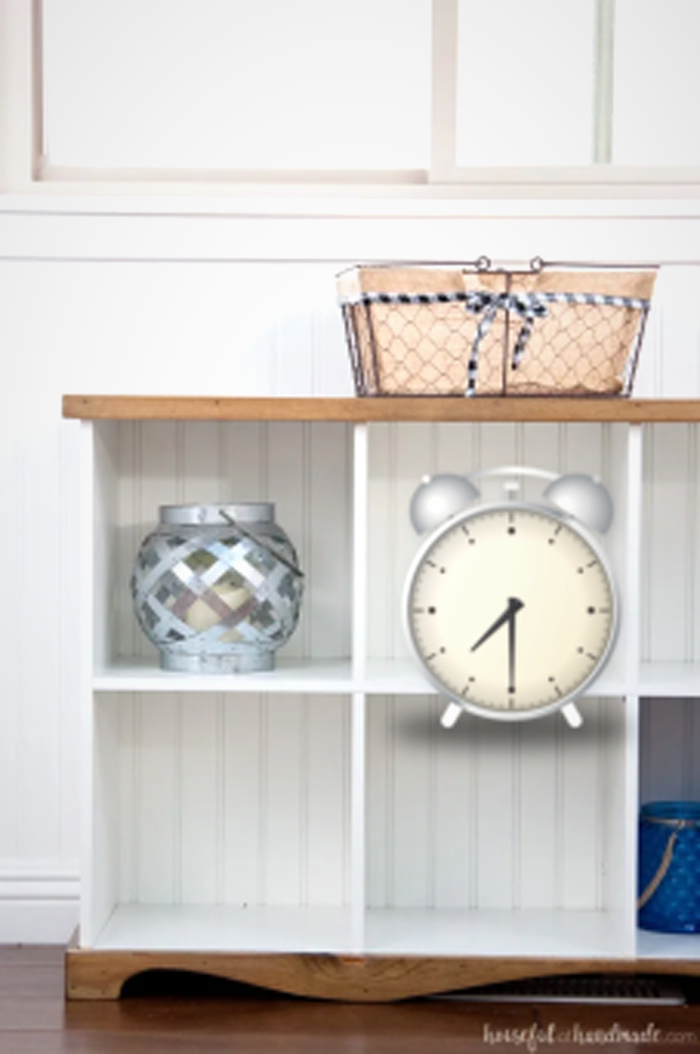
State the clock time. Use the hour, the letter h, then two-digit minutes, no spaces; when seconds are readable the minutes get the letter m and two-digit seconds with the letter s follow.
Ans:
7h30
